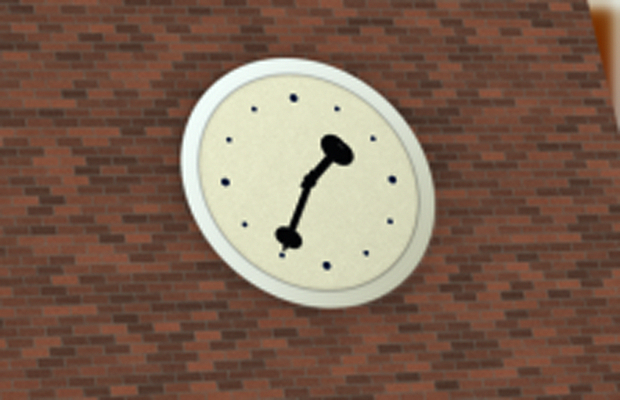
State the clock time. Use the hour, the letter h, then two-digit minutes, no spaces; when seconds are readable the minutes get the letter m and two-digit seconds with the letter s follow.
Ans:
1h35
